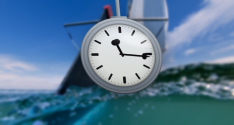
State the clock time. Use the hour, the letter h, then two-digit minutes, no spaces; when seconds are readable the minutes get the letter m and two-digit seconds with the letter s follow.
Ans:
11h16
